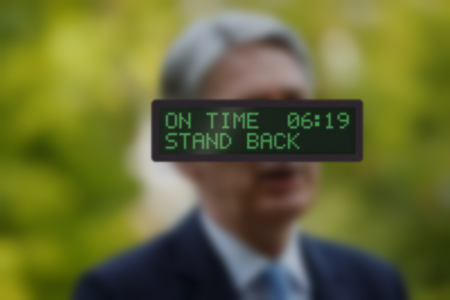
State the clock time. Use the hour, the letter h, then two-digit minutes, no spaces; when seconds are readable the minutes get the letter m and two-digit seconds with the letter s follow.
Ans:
6h19
